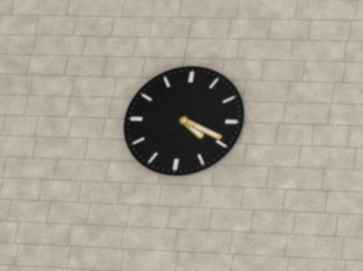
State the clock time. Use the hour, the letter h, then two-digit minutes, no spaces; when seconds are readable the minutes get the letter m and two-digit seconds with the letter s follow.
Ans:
4h19
